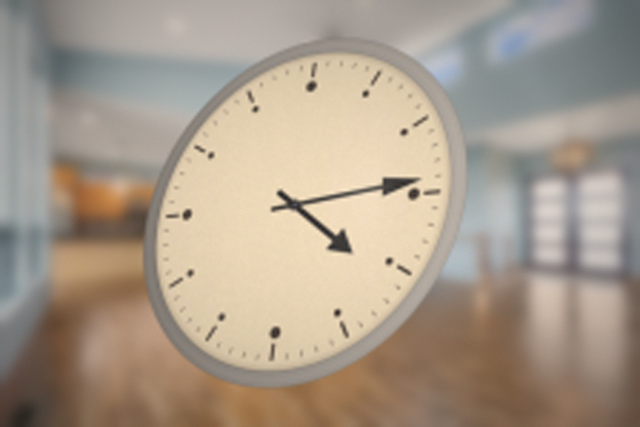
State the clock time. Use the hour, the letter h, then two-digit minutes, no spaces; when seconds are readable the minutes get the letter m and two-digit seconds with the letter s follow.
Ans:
4h14
